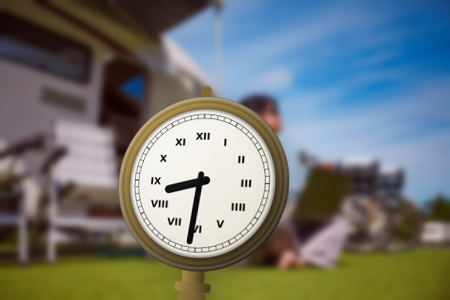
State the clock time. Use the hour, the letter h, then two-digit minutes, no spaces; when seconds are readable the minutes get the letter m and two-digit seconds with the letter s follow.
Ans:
8h31
